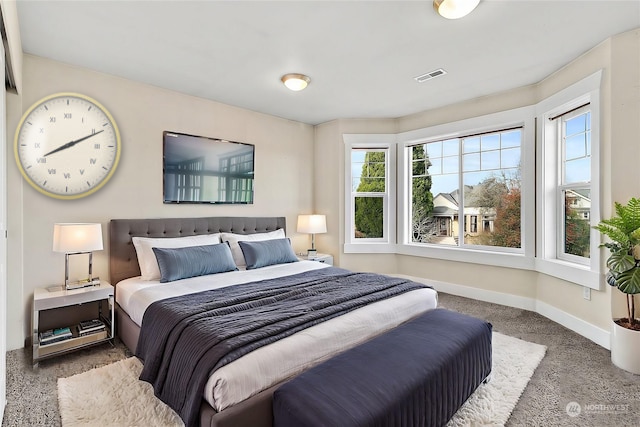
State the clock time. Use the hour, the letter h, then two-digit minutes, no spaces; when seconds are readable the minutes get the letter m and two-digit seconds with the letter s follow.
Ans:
8h11
